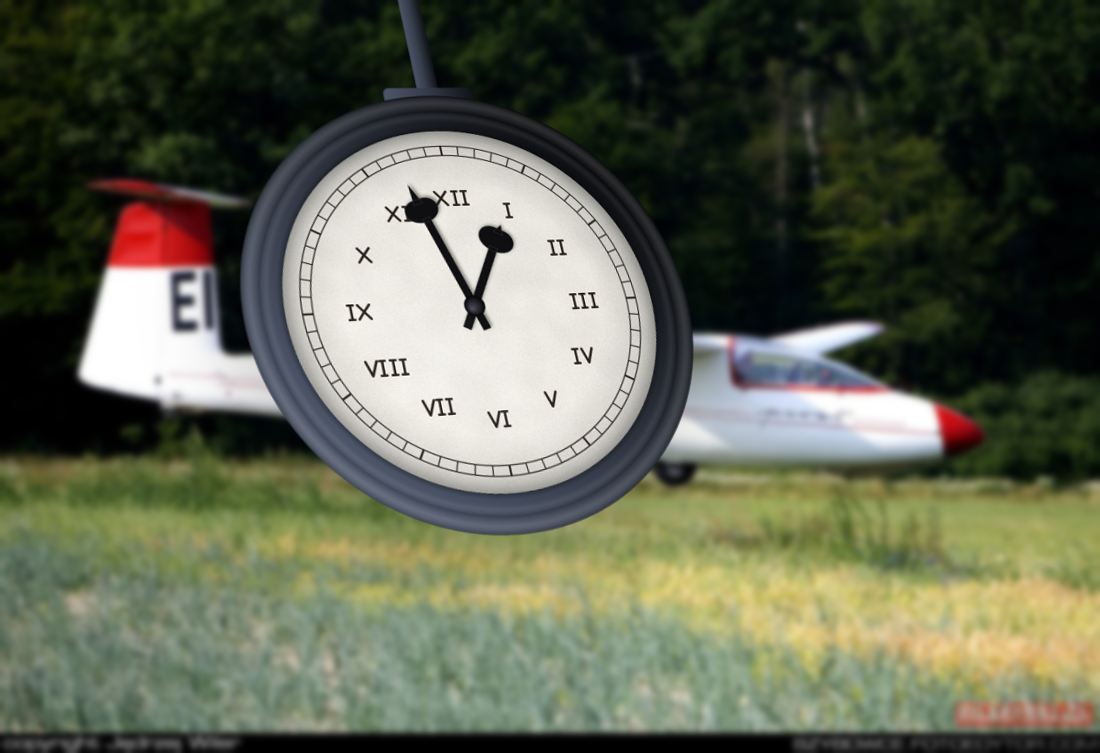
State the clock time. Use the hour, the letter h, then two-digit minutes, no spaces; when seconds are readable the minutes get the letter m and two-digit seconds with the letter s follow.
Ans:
12h57
